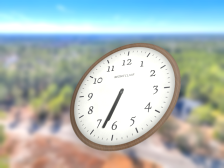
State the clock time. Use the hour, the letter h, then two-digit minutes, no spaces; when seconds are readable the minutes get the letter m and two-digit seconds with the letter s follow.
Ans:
6h33
